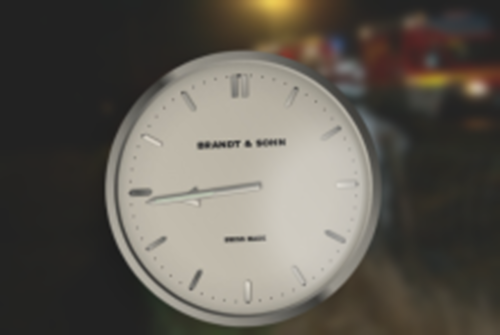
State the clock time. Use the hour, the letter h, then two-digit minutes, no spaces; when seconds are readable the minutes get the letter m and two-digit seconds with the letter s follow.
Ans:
8h44
